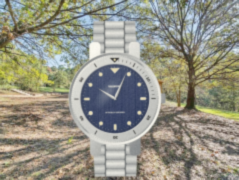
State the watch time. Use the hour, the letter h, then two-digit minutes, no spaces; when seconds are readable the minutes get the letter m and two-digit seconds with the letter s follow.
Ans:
10h04
